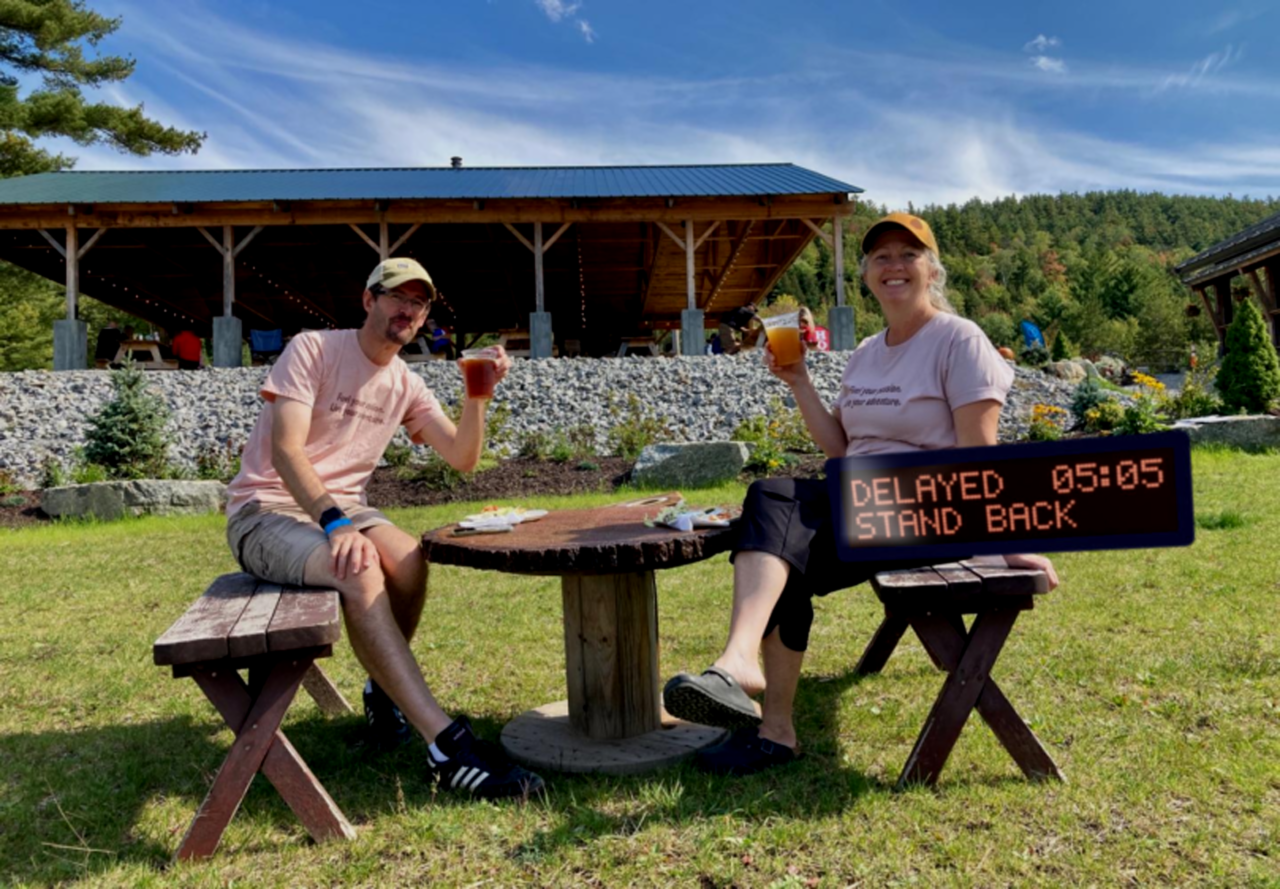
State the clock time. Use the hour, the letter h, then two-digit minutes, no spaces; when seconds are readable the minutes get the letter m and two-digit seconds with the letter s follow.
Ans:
5h05
